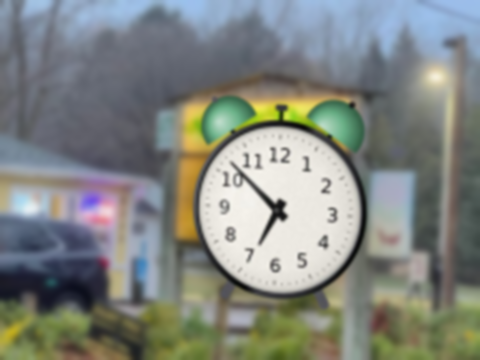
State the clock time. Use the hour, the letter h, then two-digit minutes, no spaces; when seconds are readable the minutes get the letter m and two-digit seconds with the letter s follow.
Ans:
6h52
